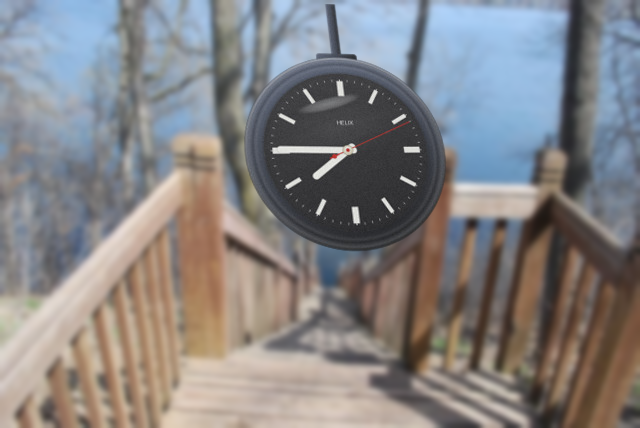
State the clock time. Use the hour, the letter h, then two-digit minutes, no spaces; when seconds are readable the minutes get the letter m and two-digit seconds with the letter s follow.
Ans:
7h45m11s
